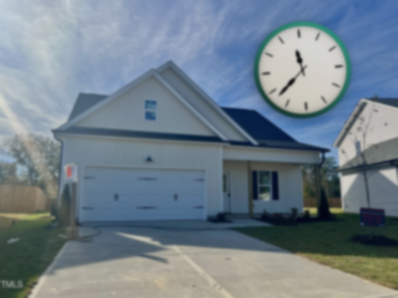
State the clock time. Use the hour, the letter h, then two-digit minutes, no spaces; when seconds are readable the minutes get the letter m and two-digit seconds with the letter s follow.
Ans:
11h38
